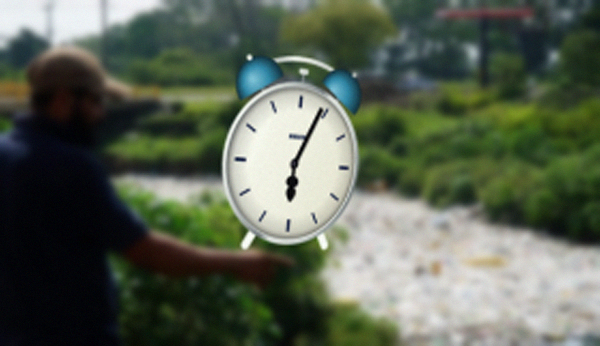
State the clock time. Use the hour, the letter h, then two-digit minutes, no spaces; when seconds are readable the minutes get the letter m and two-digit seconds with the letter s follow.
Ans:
6h04
